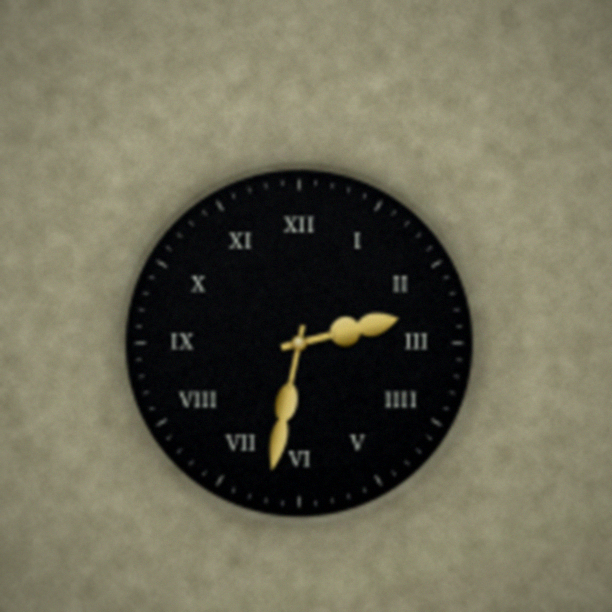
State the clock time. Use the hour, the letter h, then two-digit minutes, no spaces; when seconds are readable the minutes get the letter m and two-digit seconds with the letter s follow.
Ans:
2h32
